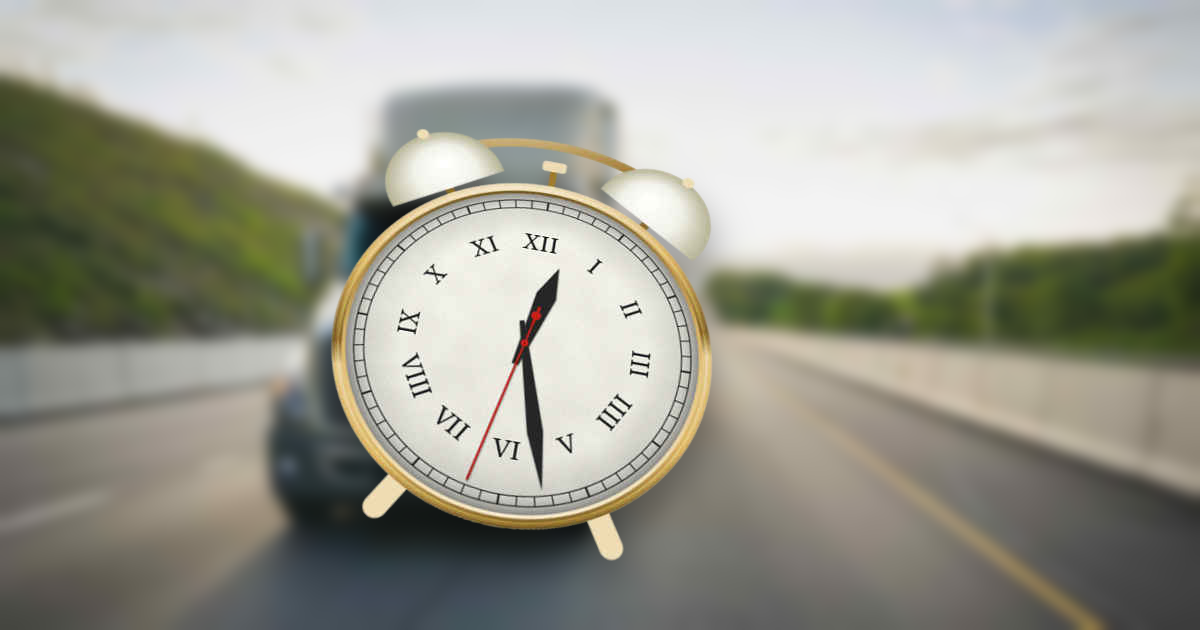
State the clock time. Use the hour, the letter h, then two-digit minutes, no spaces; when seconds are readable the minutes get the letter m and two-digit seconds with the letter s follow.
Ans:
12h27m32s
